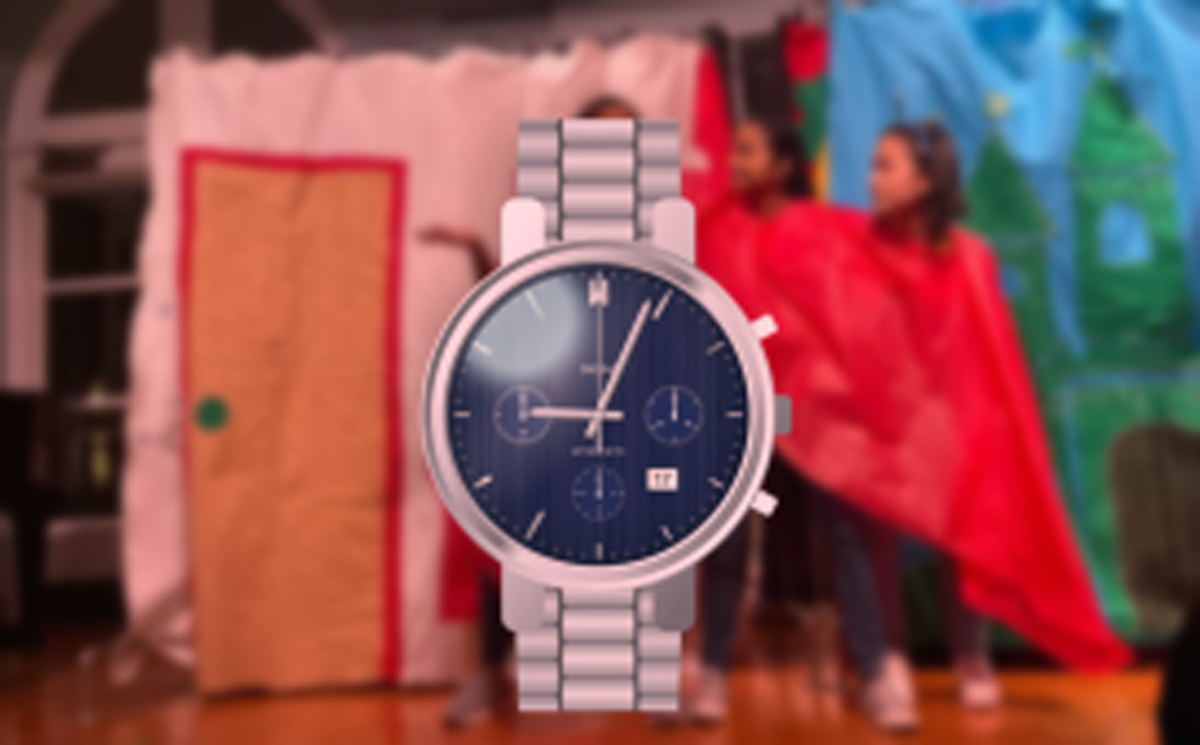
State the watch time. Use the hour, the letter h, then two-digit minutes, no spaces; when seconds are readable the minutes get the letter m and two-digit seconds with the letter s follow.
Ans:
9h04
